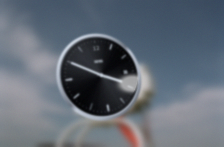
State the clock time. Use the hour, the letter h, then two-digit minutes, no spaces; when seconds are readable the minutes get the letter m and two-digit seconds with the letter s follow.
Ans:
3h50
